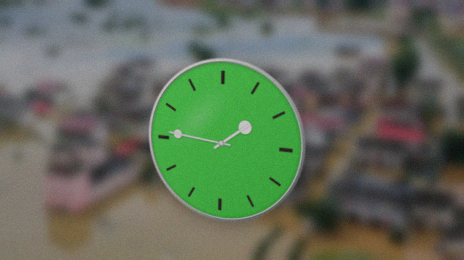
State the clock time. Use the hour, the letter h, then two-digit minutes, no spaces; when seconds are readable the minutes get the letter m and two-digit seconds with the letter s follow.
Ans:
1h46
